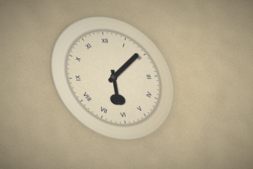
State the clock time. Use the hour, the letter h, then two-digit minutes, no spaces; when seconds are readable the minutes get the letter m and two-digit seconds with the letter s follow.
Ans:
6h09
